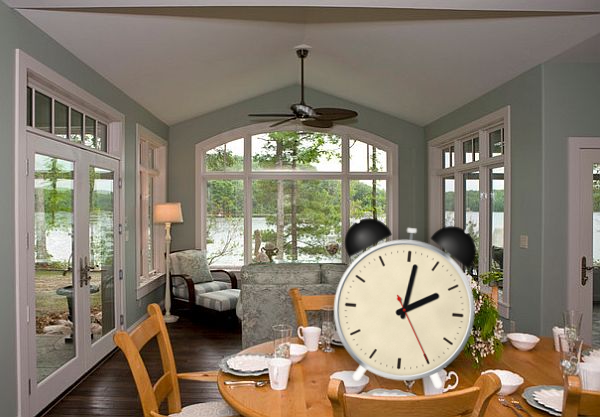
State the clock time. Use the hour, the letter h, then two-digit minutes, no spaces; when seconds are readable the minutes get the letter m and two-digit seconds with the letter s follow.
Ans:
2h01m25s
